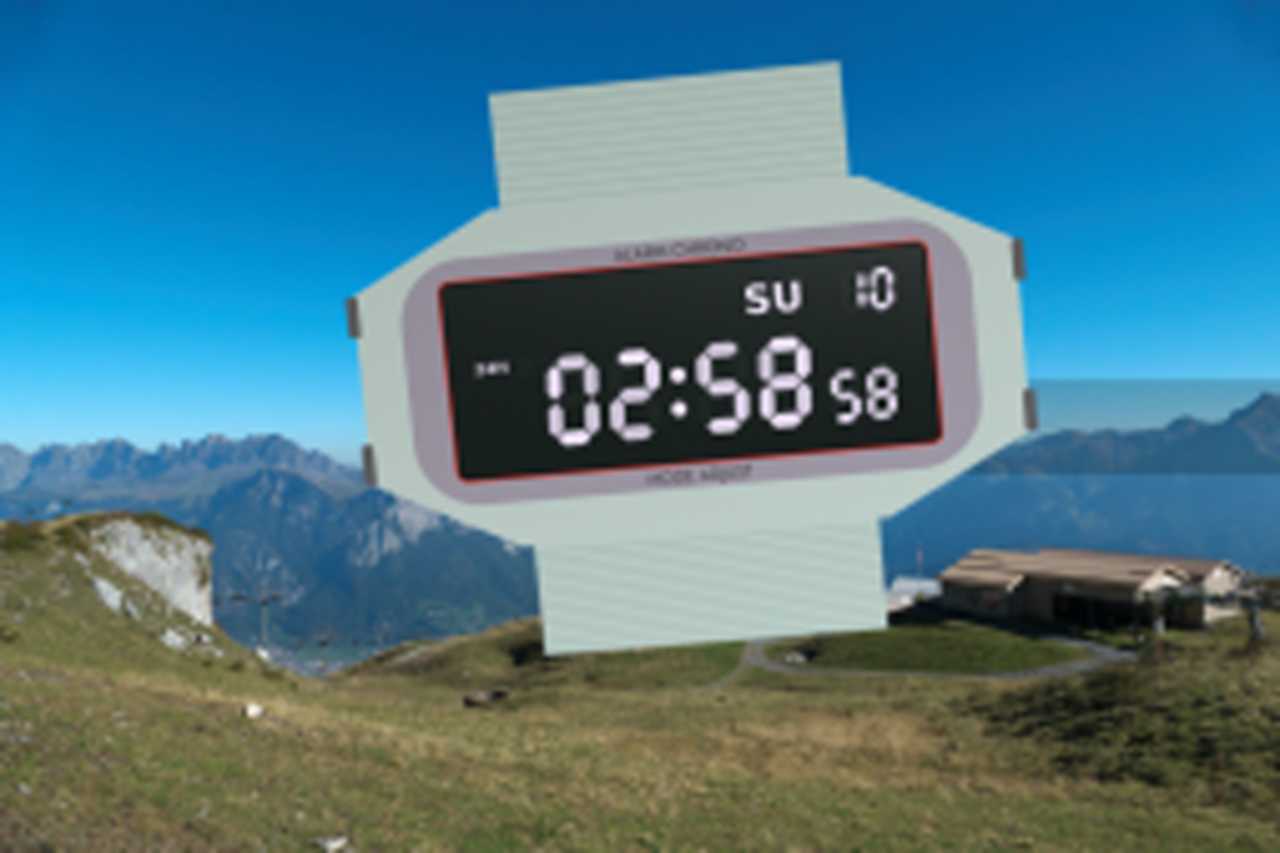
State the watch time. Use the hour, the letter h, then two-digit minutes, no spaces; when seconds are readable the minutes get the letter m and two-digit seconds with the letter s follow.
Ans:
2h58m58s
